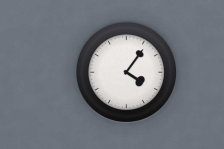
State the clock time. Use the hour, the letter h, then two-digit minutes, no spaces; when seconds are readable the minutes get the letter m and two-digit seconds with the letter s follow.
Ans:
4h06
